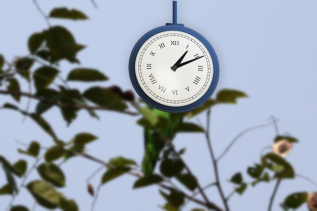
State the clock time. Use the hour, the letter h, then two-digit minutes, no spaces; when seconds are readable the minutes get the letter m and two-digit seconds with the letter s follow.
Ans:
1h11
